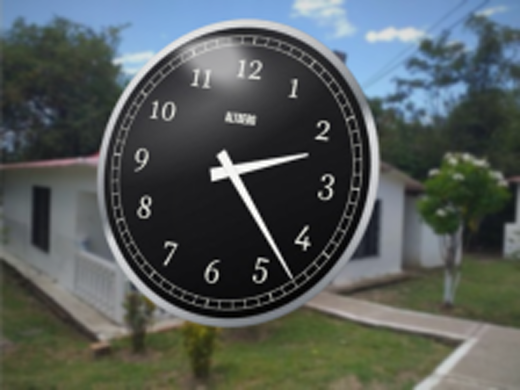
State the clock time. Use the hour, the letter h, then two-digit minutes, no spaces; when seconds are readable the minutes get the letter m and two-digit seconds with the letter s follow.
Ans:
2h23
